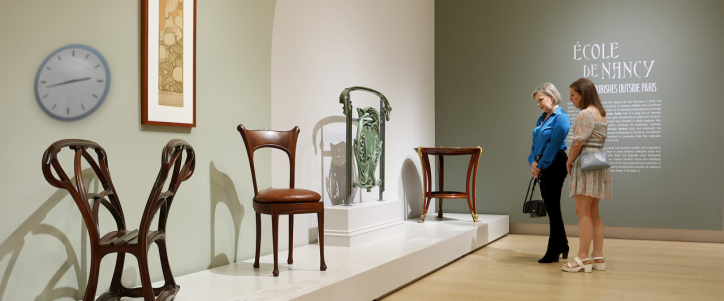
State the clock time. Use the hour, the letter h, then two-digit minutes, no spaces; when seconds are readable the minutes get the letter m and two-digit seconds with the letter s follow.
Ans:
2h43
